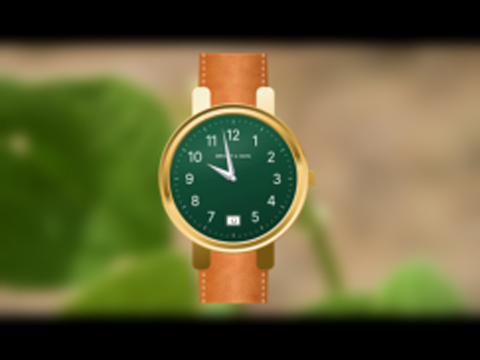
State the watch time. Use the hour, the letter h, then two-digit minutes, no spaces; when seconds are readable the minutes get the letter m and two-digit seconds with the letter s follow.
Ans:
9h58
